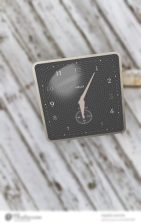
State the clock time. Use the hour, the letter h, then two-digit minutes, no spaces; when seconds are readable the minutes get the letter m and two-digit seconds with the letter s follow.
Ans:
6h05
